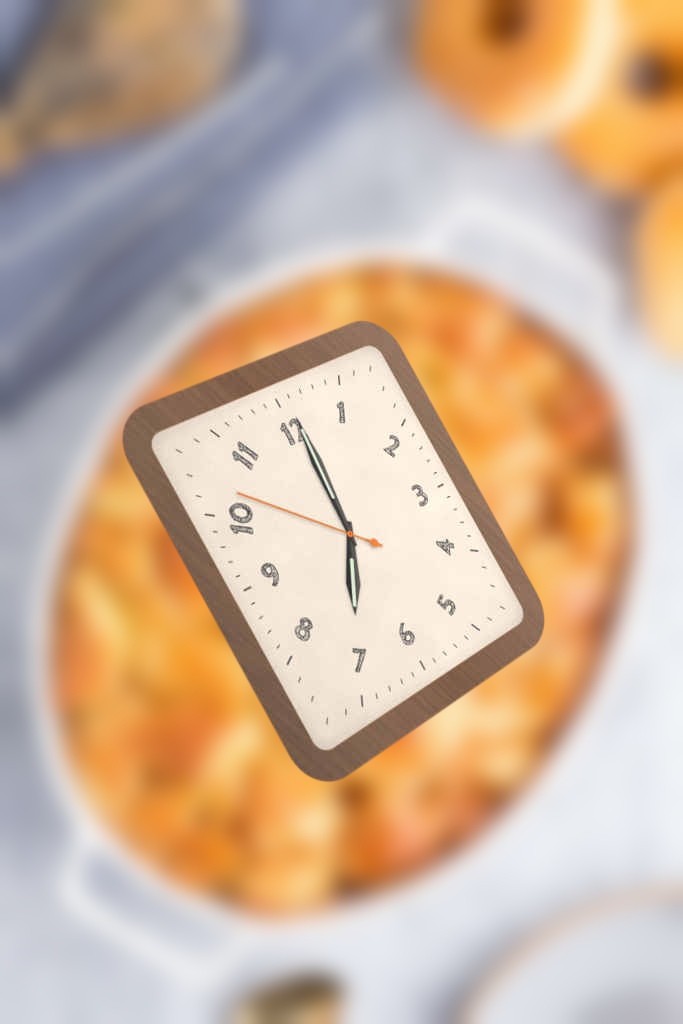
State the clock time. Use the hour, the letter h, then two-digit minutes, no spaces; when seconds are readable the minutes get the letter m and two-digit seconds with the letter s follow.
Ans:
7h00m52s
